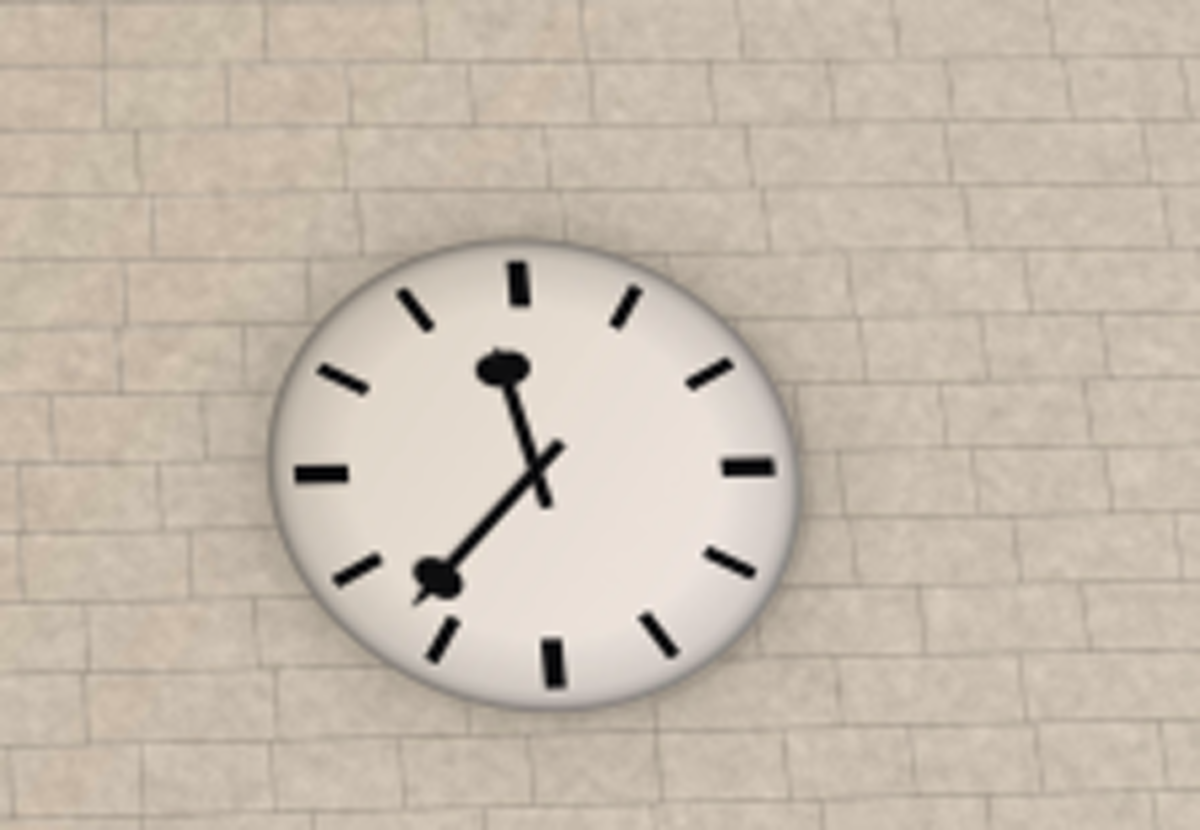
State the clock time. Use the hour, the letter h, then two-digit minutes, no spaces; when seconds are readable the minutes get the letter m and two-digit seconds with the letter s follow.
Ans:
11h37
